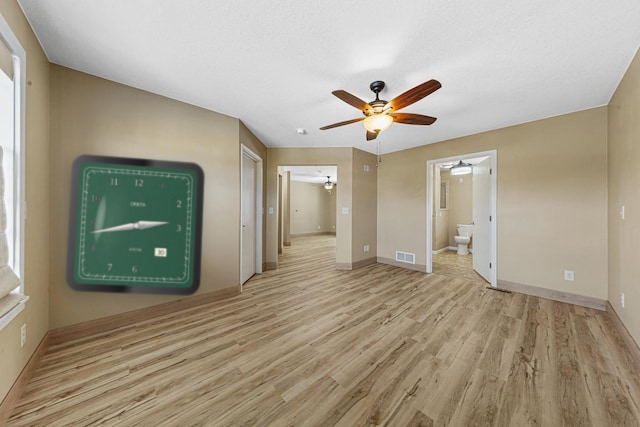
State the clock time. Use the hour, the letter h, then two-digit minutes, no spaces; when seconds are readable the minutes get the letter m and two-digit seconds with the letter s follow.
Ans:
2h43
